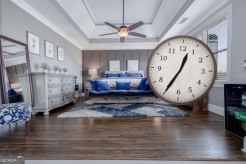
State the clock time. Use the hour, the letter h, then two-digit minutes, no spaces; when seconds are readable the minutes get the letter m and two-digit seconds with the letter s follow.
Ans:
12h35
